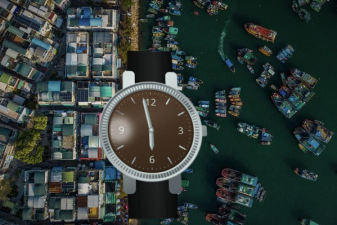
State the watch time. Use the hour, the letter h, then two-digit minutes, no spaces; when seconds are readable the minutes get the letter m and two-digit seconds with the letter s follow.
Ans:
5h58
